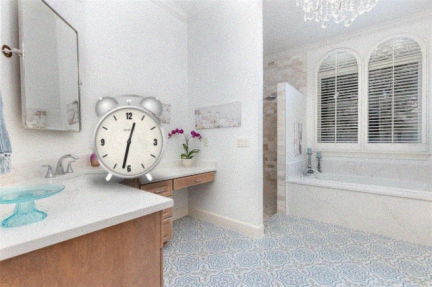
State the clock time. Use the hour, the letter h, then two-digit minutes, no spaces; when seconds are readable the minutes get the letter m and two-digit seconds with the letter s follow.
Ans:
12h32
